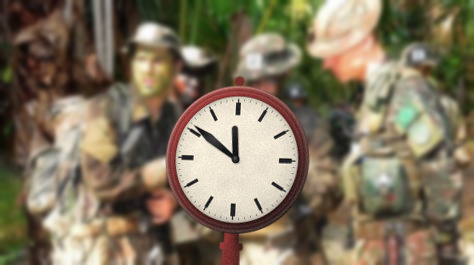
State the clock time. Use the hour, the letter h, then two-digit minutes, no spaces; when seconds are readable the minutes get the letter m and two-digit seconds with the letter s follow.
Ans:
11h51
